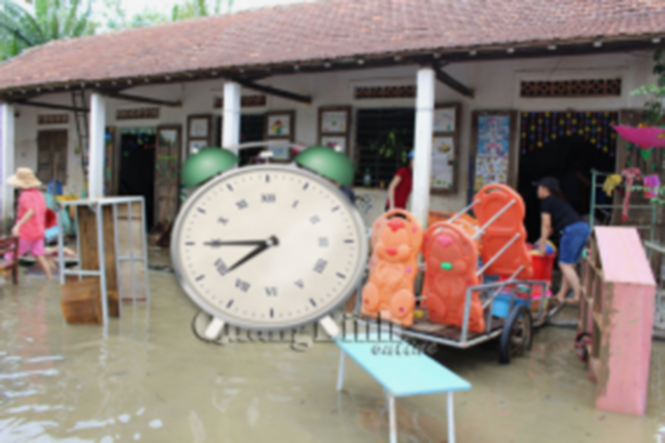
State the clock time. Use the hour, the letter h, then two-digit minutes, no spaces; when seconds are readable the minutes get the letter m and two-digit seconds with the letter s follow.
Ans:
7h45
